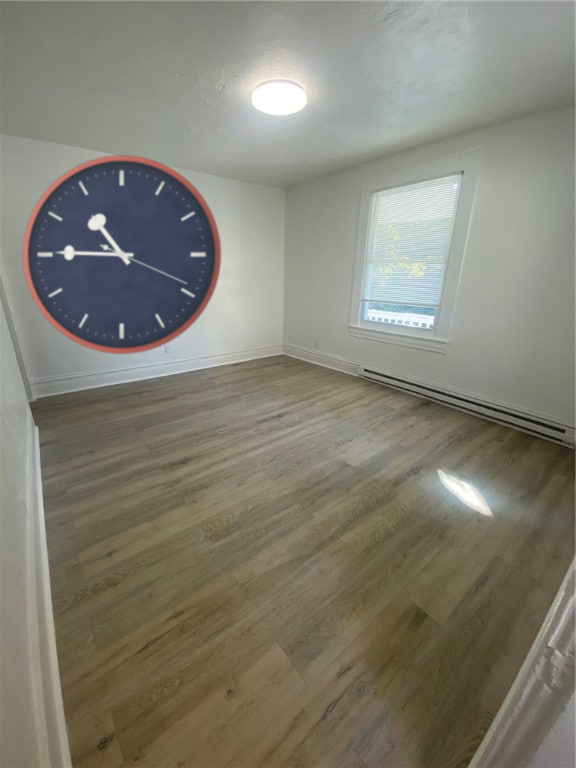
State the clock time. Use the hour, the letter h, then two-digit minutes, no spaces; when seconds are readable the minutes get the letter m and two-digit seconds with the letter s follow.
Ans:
10h45m19s
